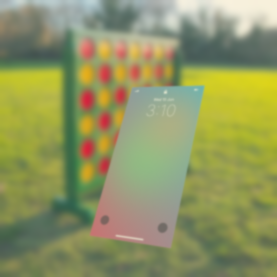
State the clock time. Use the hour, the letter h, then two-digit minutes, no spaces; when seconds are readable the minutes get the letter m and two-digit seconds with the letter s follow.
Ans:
3h10
